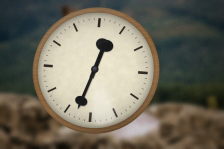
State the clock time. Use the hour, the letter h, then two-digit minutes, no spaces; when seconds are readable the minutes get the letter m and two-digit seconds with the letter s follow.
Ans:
12h33
